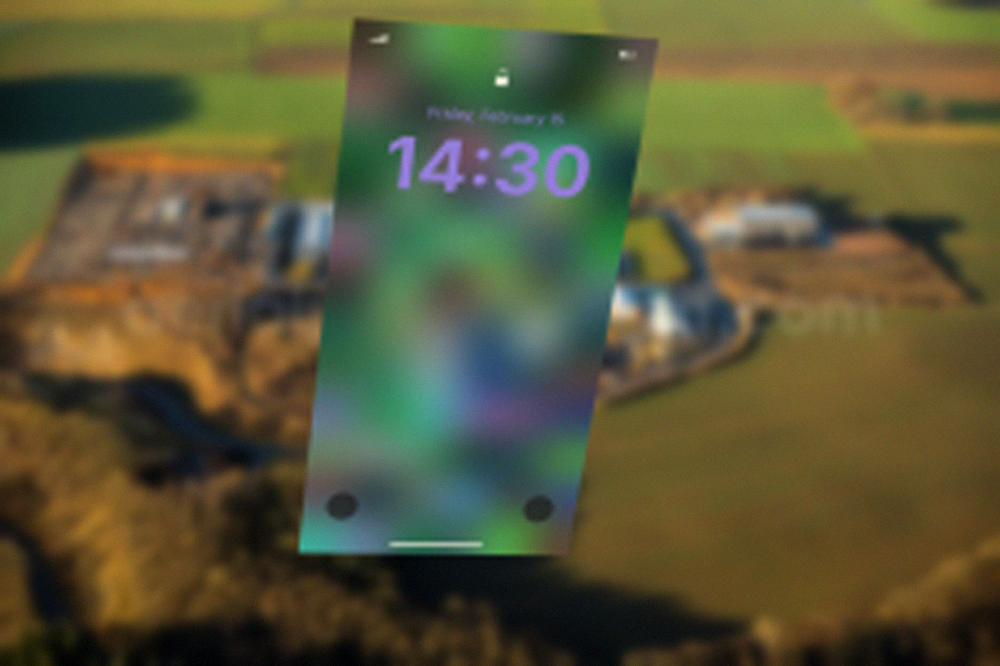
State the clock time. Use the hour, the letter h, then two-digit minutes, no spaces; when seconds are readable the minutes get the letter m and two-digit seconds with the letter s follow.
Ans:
14h30
